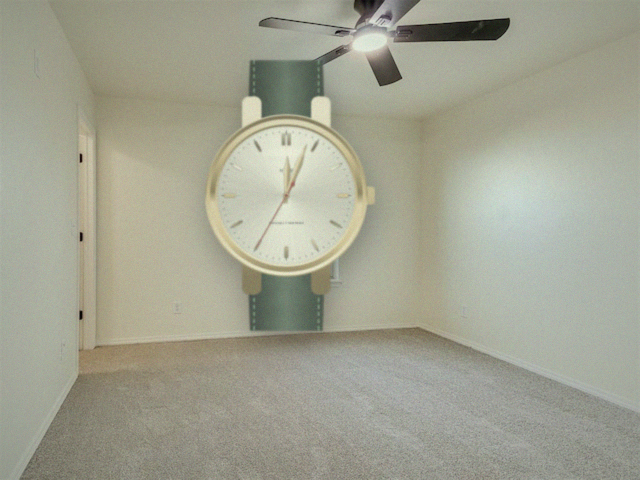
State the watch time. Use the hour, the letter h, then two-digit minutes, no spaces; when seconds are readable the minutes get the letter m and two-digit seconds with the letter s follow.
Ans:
12h03m35s
